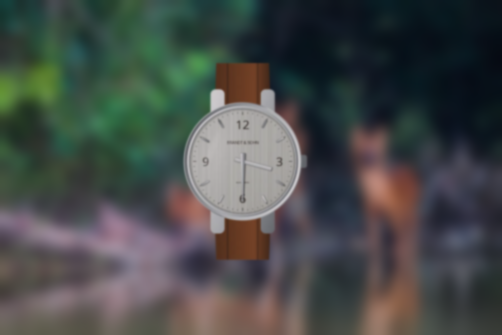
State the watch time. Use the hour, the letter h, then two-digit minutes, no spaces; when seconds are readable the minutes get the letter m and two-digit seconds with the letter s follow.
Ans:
3h30
